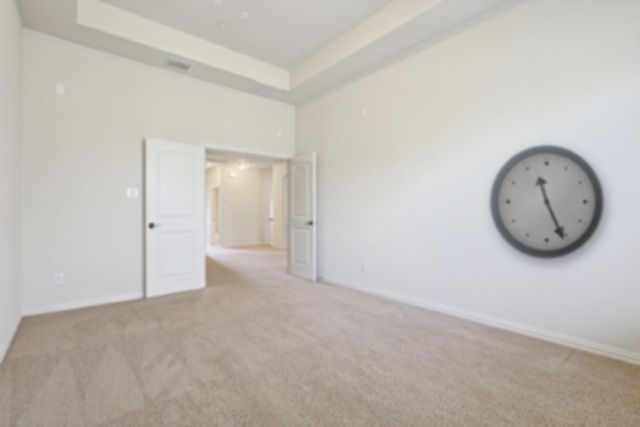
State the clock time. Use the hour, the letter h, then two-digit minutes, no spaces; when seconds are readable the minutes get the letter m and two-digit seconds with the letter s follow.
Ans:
11h26
